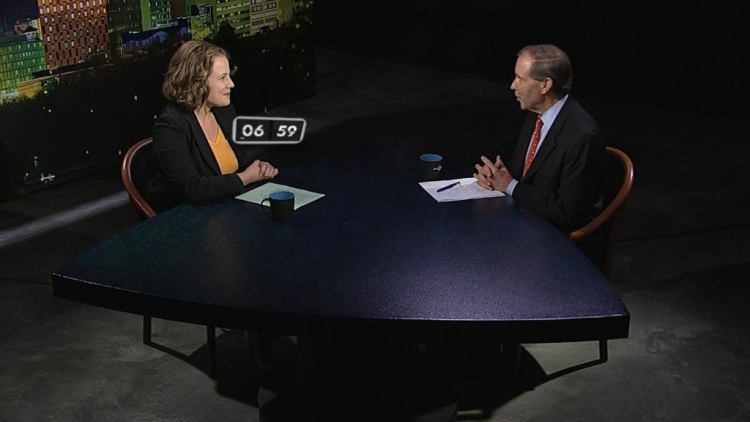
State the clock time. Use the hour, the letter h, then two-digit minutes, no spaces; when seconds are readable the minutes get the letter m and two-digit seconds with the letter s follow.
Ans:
6h59
